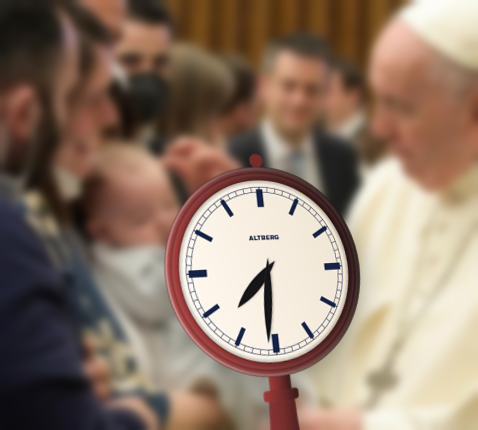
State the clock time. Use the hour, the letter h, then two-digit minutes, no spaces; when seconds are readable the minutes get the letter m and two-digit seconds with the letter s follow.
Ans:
7h31
